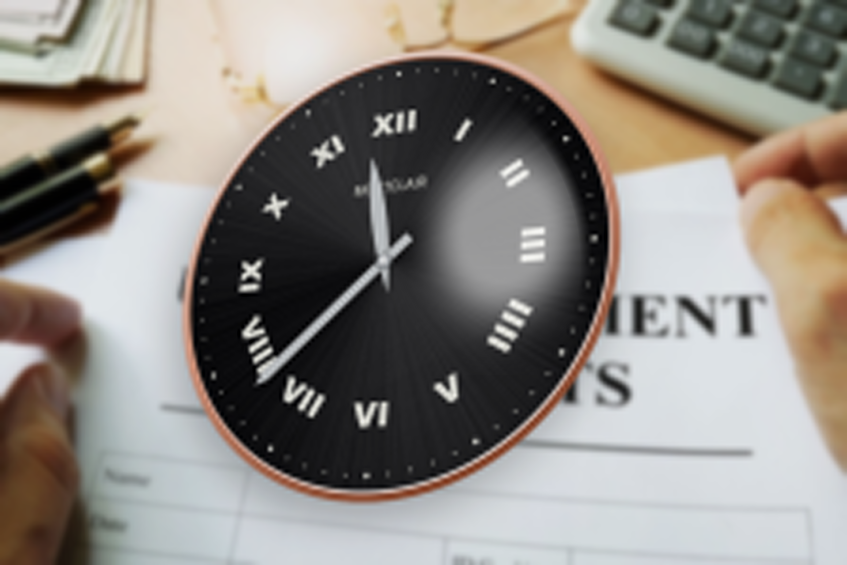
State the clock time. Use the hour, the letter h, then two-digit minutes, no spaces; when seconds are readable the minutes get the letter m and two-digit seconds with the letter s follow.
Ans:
11h38
